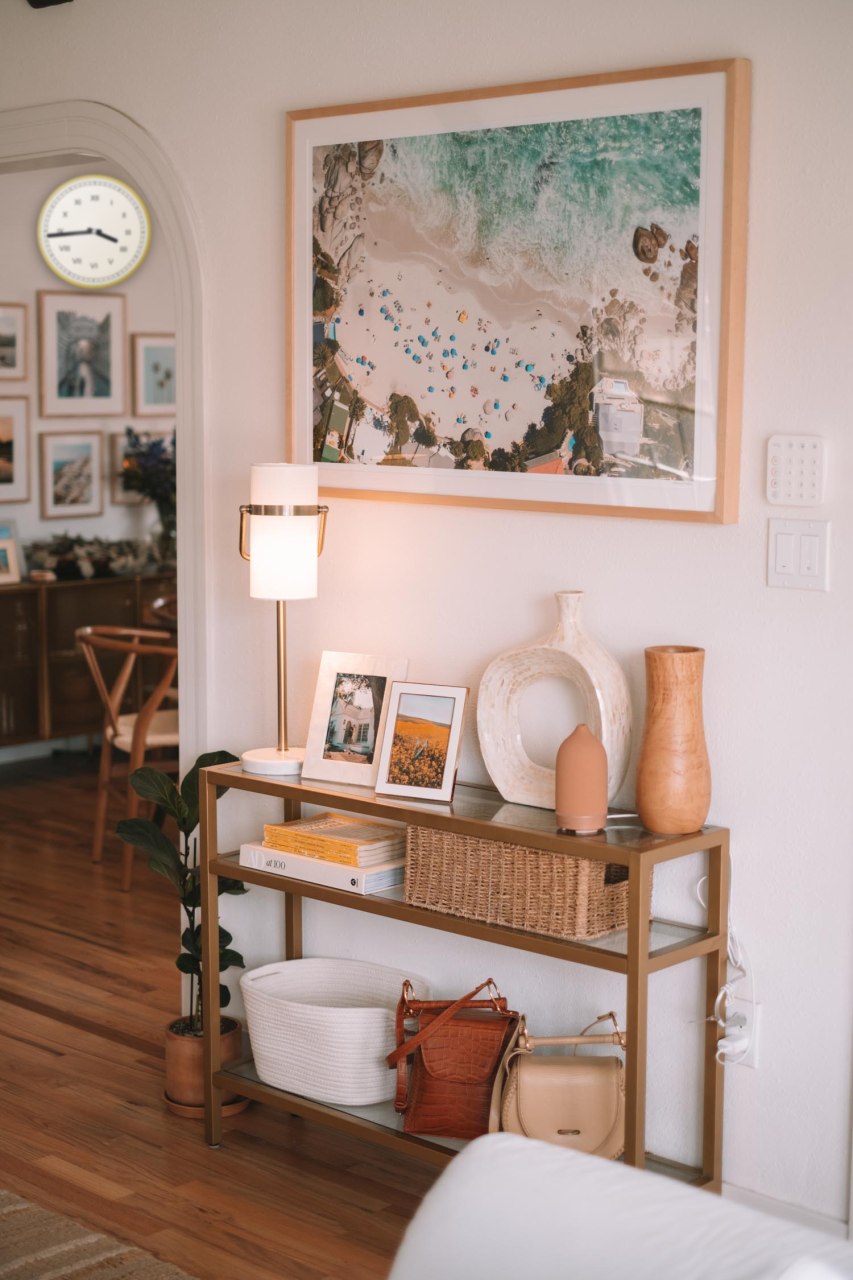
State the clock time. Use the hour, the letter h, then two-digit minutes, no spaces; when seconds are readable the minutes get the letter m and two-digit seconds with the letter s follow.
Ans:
3h44
